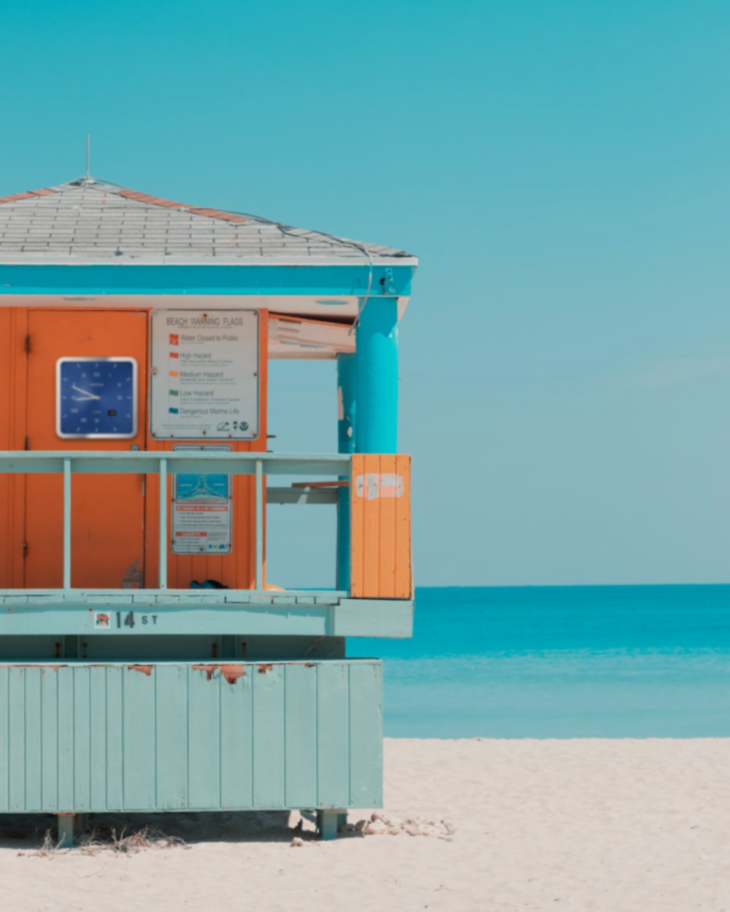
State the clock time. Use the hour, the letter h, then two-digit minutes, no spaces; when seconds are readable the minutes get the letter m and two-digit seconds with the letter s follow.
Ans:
8h49
